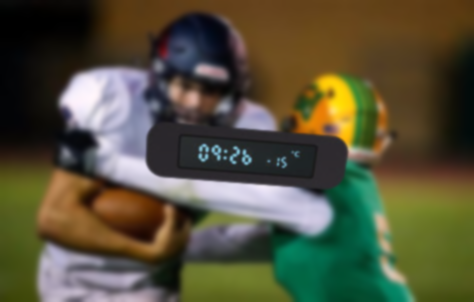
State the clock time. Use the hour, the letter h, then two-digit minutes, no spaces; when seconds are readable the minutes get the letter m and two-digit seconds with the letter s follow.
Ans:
9h26
